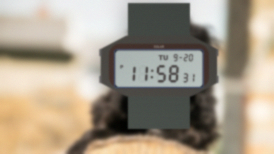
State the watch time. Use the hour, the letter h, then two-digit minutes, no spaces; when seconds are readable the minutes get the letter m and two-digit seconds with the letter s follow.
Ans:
11h58
